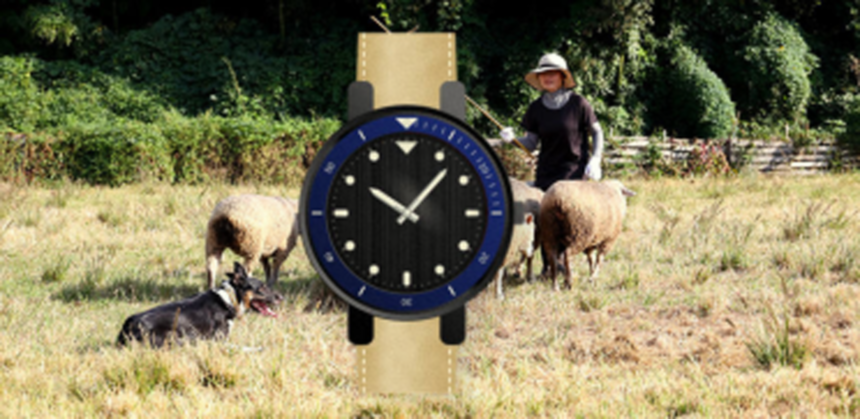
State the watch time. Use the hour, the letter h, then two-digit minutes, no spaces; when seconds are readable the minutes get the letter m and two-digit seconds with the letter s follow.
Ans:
10h07
